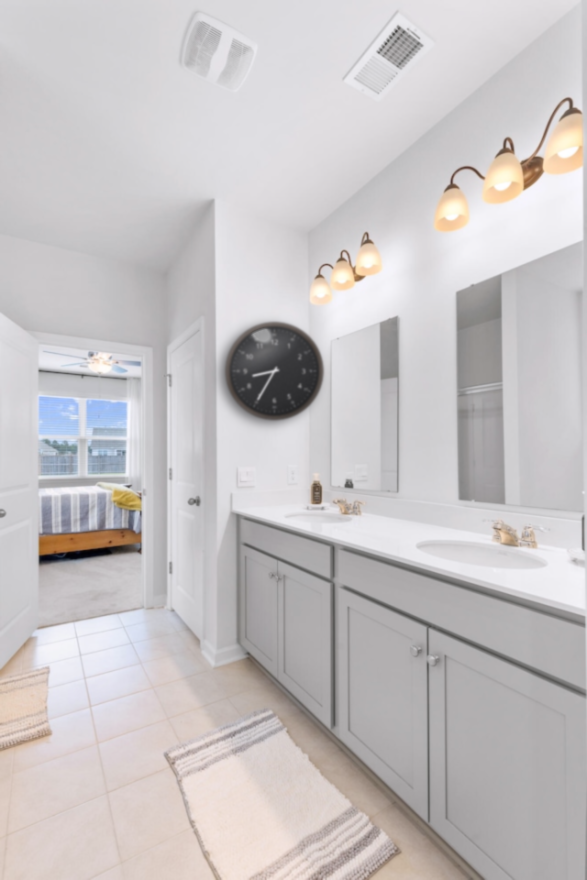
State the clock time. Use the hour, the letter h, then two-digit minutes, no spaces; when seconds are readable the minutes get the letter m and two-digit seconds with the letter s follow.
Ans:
8h35
